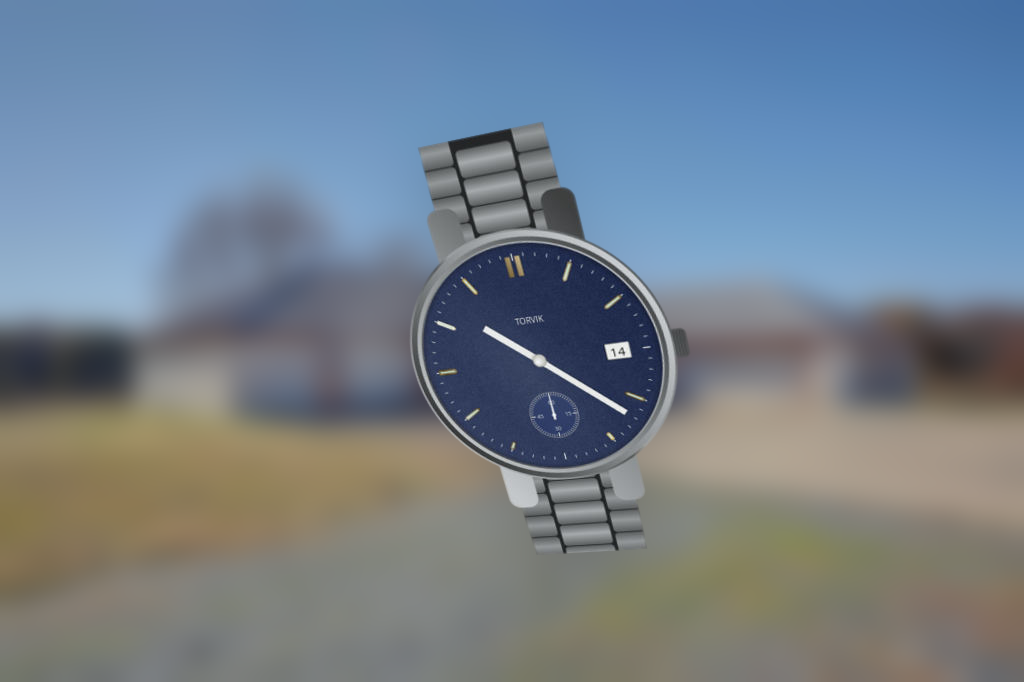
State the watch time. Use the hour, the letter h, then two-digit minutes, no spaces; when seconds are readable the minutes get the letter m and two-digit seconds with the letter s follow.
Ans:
10h22
